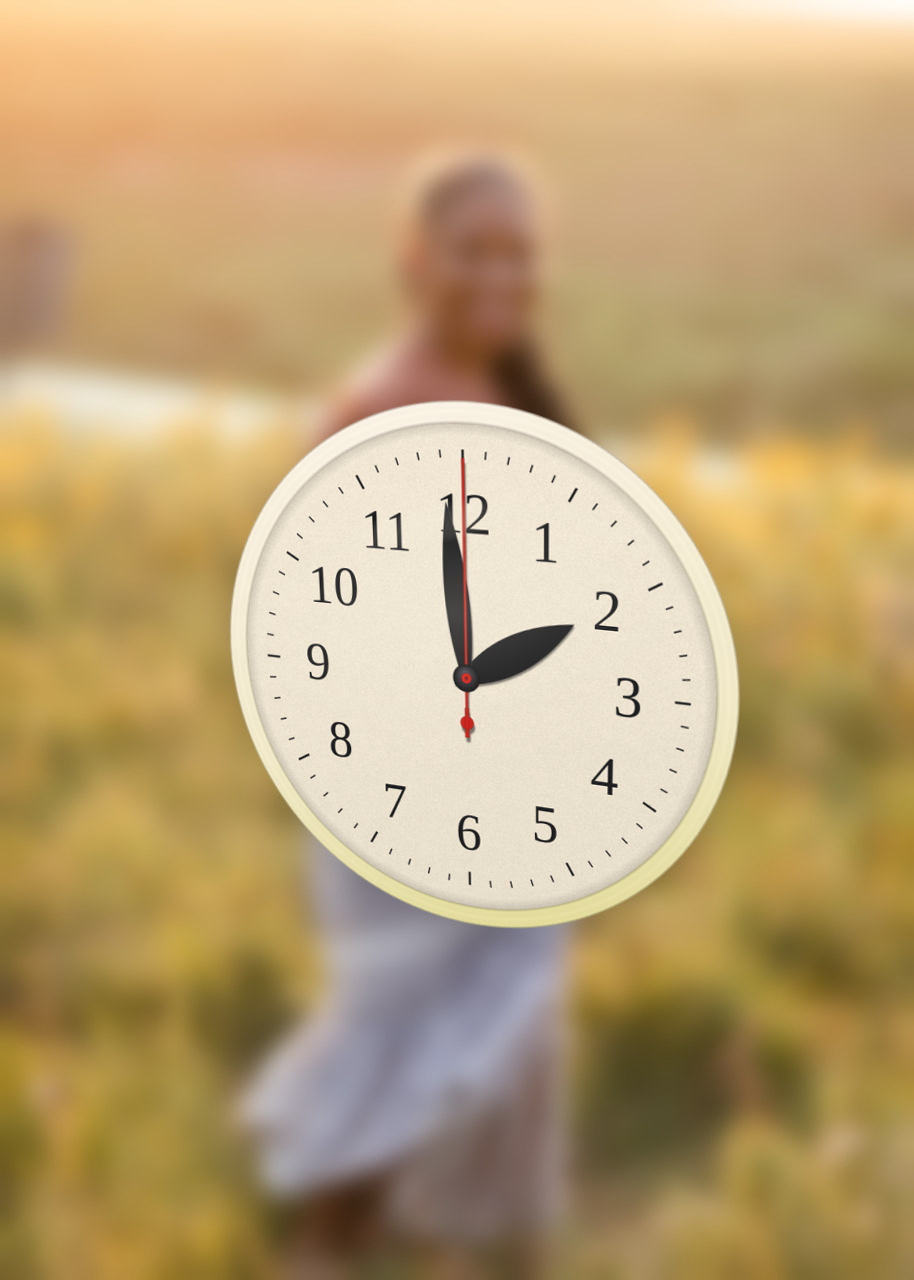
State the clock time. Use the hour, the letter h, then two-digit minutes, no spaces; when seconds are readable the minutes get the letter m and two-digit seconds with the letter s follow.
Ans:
1h59m00s
